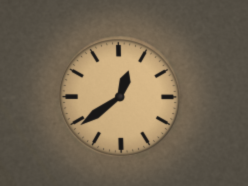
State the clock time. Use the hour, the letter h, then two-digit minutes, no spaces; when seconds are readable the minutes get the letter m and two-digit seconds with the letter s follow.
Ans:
12h39
